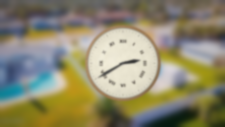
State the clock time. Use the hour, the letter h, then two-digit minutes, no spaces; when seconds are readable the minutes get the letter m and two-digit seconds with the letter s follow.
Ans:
2h40
